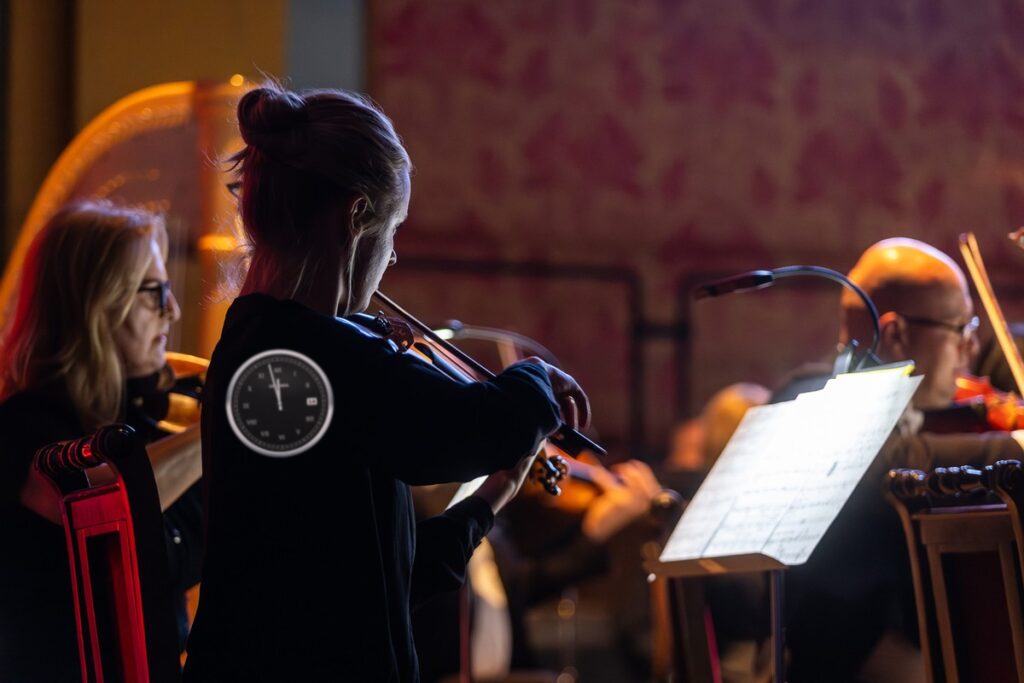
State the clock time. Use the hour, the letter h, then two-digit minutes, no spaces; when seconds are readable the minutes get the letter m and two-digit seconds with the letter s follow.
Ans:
11h58
